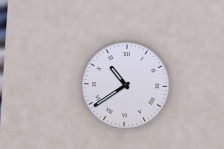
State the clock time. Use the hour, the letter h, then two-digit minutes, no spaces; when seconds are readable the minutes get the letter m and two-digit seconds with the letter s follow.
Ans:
10h39
